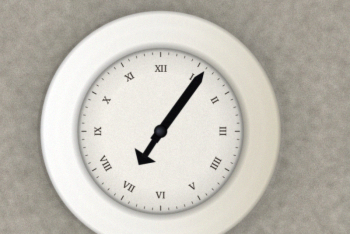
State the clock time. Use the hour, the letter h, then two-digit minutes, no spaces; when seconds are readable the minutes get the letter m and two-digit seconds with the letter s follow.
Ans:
7h06
